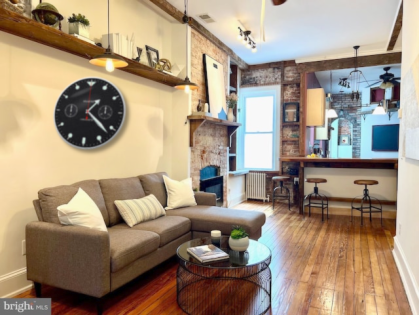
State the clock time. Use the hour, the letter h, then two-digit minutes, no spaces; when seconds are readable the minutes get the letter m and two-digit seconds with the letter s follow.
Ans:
1h22
